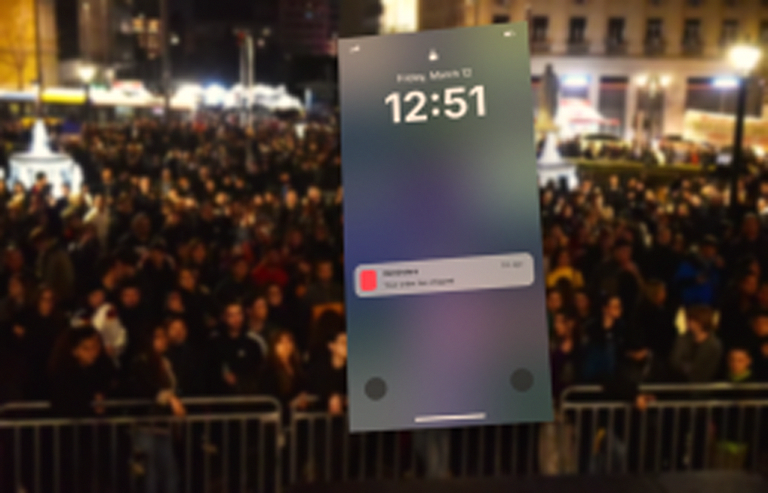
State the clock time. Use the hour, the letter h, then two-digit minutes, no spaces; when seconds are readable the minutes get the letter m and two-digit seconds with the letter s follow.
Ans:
12h51
